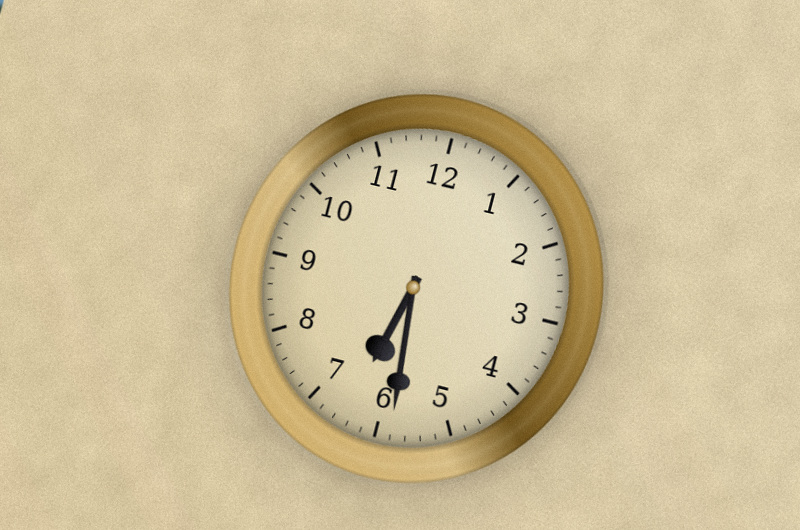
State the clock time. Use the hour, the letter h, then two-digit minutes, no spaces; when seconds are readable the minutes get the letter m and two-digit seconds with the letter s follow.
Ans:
6h29
